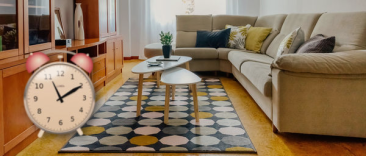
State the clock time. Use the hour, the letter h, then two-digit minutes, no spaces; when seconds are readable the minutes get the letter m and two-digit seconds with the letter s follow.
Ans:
11h10
